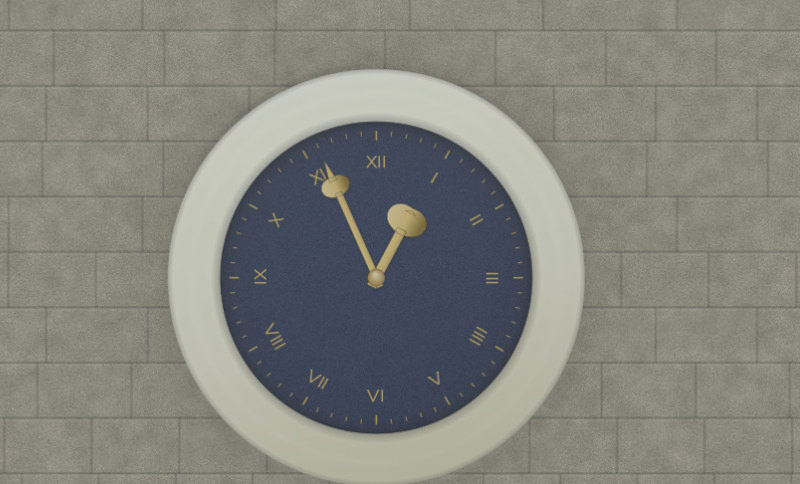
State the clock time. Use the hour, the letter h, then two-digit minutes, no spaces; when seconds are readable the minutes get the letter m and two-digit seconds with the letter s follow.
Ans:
12h56
